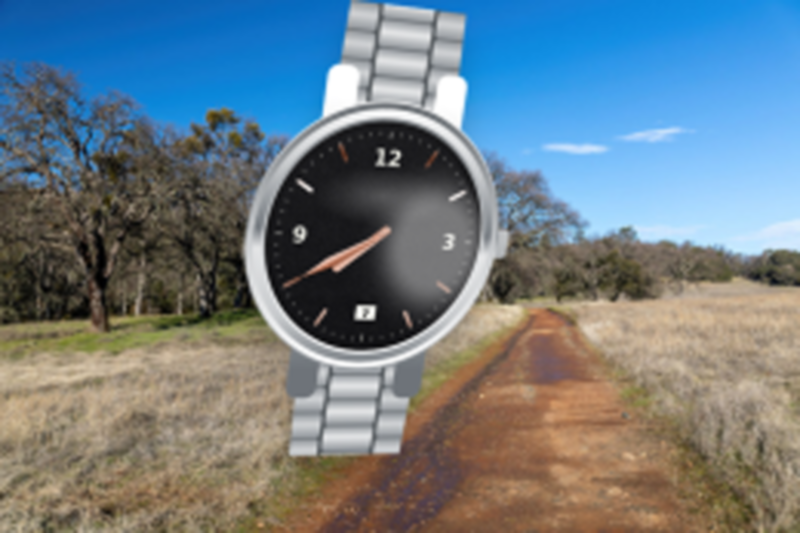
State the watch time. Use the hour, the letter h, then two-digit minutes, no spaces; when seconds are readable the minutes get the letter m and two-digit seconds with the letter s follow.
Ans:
7h40
